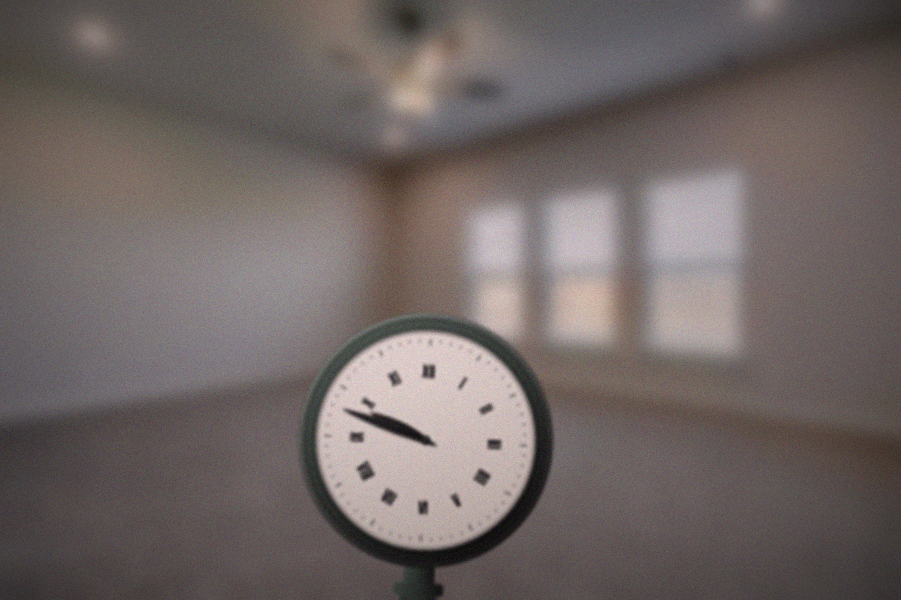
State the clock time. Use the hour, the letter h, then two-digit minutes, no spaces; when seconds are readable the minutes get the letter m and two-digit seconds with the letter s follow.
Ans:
9h48
